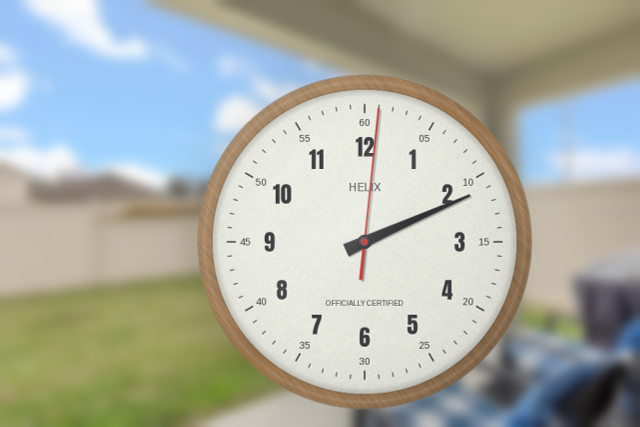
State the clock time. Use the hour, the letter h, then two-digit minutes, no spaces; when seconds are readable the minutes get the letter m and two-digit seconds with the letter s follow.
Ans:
2h11m01s
